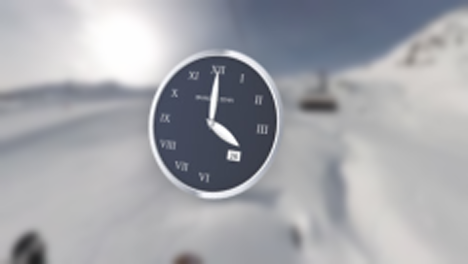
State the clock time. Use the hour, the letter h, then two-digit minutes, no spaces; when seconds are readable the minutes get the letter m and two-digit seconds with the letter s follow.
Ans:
4h00
